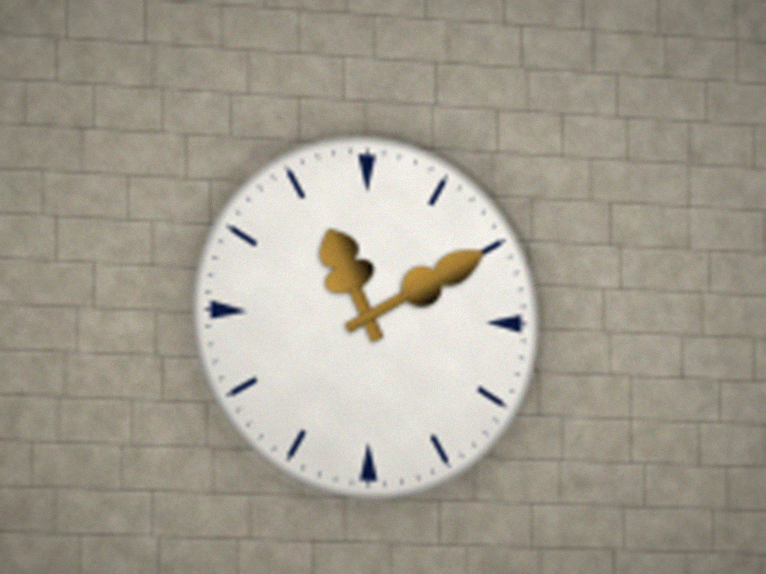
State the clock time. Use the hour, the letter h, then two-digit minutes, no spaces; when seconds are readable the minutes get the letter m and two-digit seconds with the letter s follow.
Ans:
11h10
